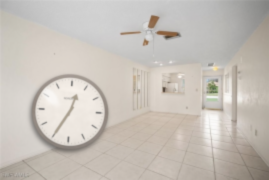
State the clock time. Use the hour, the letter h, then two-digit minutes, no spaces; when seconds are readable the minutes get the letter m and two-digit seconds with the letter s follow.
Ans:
12h35
